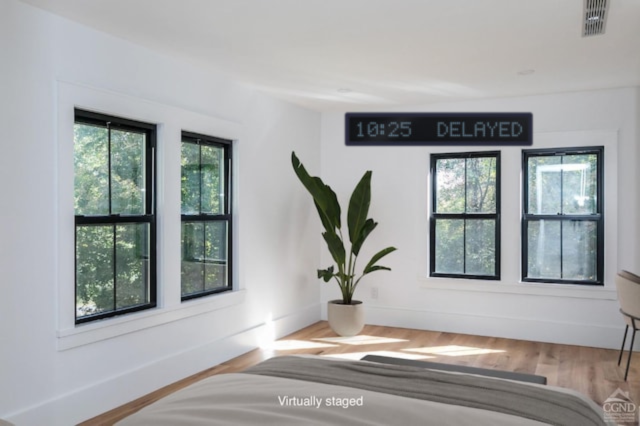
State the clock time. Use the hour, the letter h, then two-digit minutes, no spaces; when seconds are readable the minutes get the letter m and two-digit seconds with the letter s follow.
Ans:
10h25
